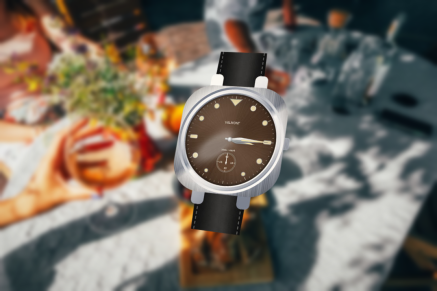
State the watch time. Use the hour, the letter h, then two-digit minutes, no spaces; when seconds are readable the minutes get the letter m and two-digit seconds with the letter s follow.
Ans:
3h15
